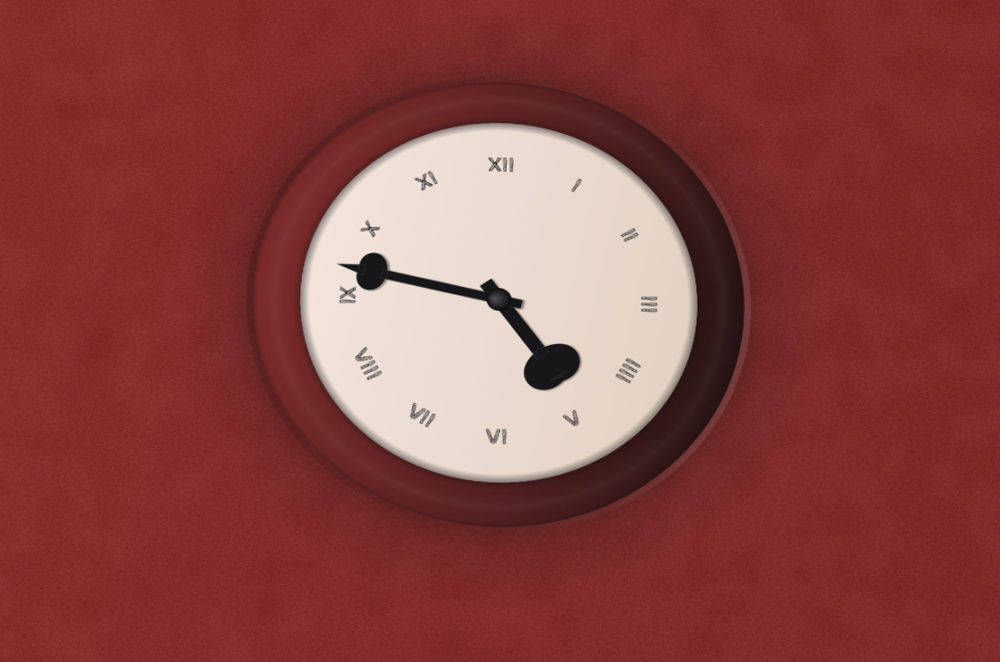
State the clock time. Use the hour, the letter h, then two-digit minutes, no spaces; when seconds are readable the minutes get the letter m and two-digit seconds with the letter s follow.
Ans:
4h47
